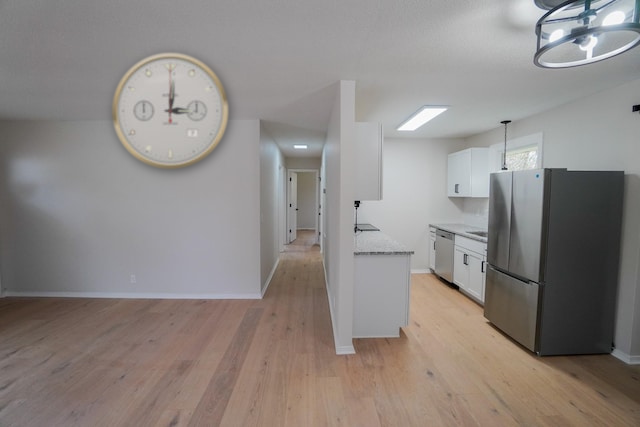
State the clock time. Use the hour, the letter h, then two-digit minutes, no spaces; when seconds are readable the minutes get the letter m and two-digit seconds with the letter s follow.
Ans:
3h01
